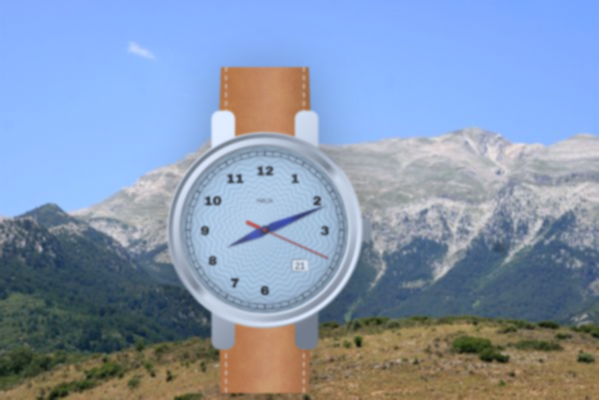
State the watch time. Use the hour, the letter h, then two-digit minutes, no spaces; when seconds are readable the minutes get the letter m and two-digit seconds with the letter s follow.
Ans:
8h11m19s
